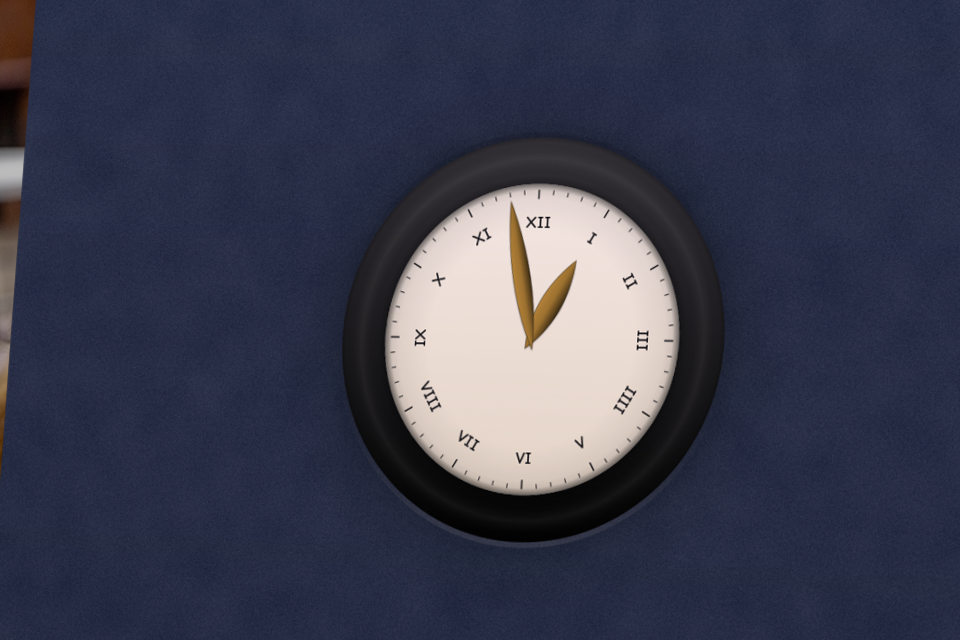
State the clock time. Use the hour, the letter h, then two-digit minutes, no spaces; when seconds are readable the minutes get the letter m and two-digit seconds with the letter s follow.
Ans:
12h58
